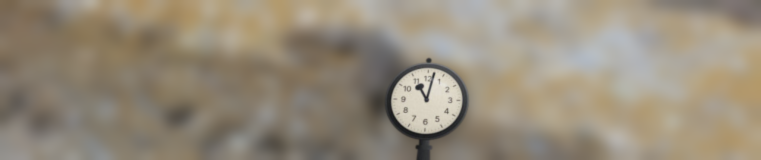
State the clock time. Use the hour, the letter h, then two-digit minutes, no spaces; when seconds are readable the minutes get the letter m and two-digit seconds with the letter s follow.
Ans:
11h02
